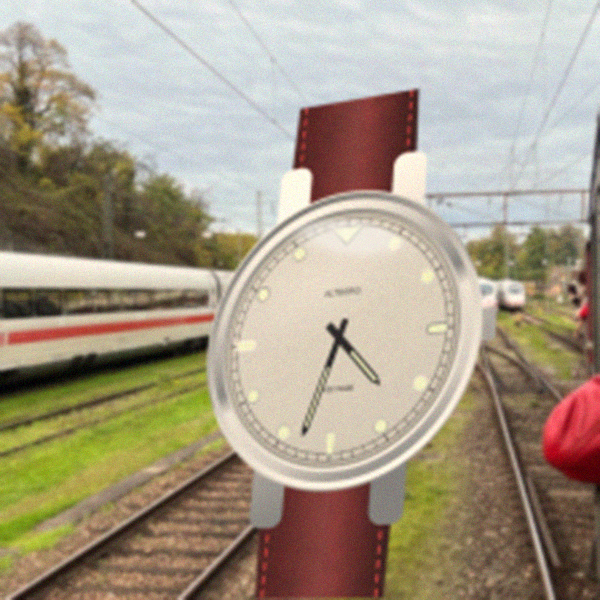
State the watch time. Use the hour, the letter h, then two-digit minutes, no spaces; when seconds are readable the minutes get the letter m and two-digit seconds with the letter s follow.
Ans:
4h33
